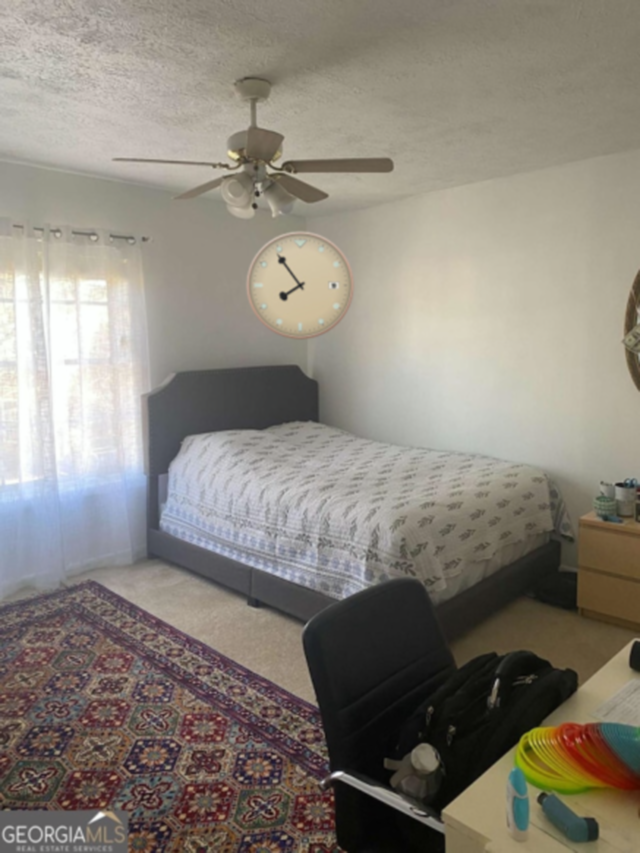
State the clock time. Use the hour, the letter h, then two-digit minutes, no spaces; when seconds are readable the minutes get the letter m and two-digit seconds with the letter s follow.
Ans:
7h54
